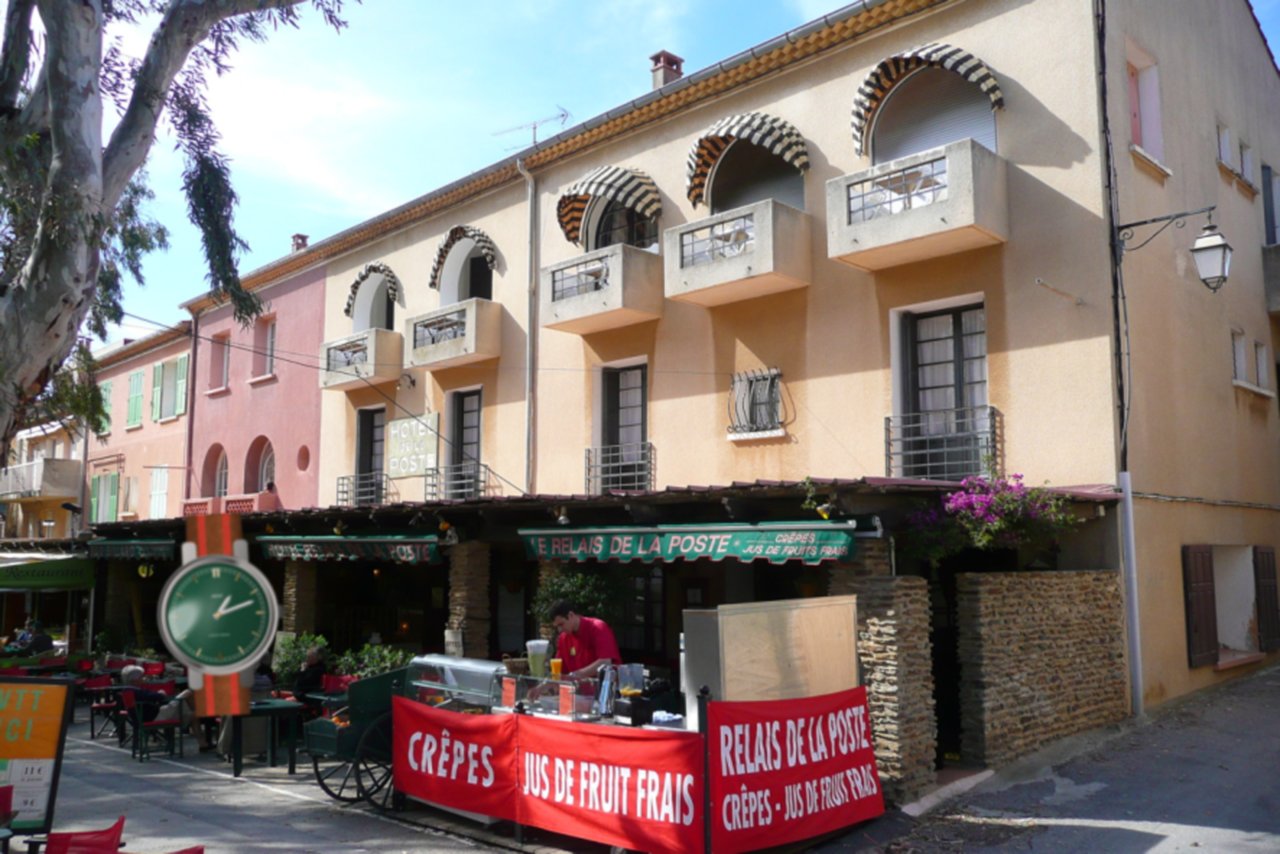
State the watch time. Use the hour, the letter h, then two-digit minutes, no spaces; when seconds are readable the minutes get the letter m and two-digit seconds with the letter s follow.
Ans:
1h12
